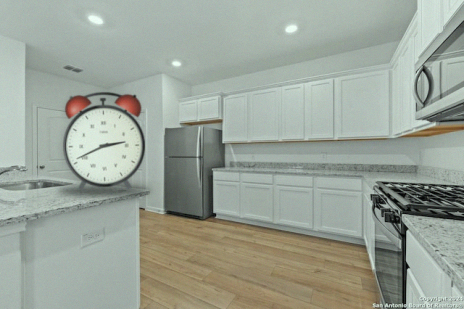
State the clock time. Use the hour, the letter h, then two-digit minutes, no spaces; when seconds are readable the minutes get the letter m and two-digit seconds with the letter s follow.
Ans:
2h41
